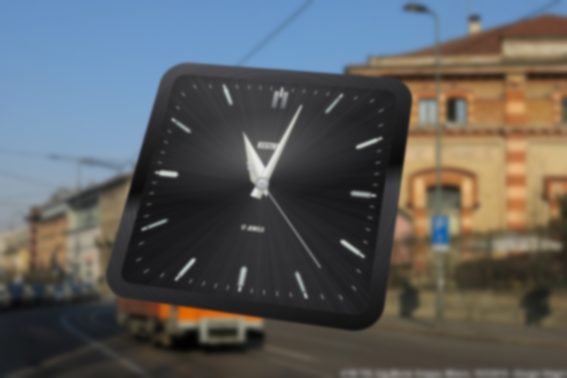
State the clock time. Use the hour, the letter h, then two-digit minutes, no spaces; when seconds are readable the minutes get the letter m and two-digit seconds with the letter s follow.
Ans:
11h02m23s
